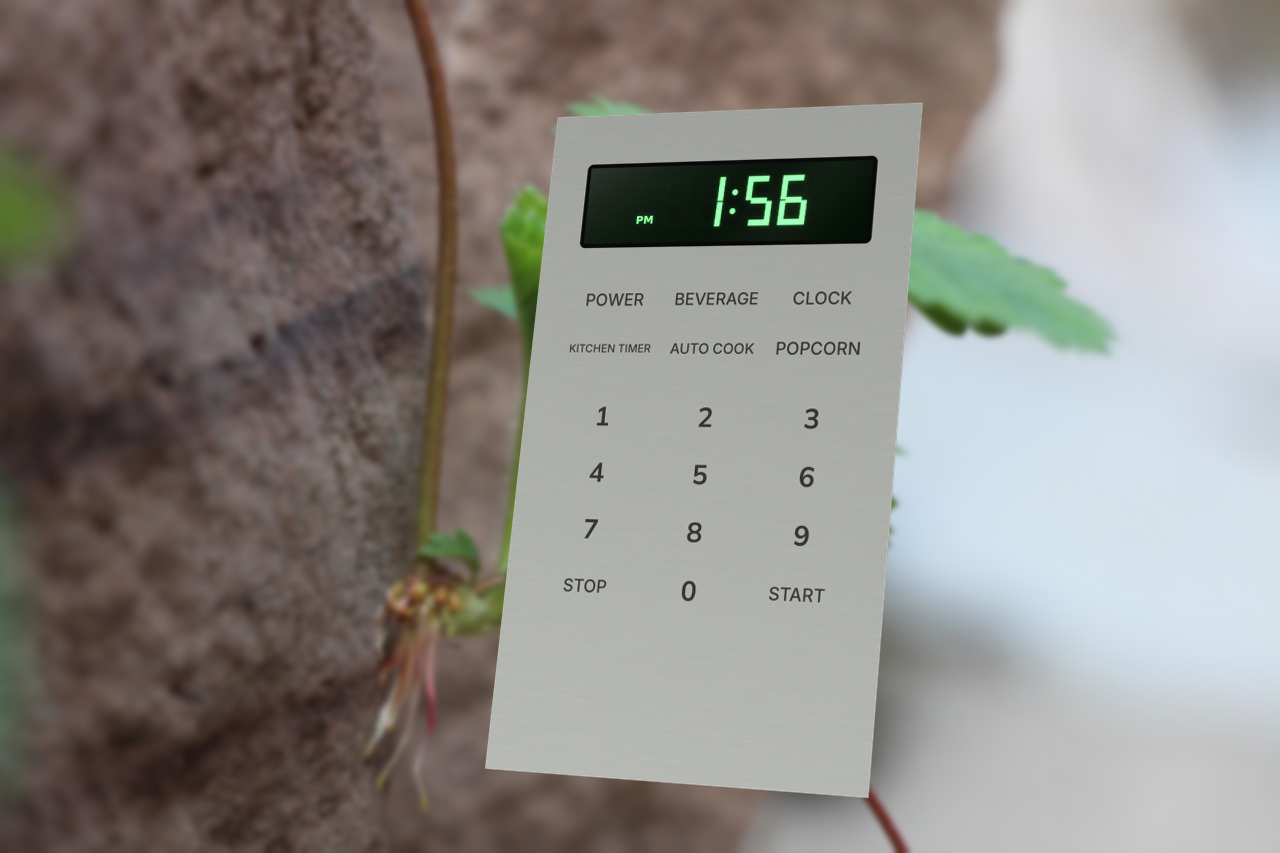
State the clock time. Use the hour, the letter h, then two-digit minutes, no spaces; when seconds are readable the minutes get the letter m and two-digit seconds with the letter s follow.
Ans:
1h56
